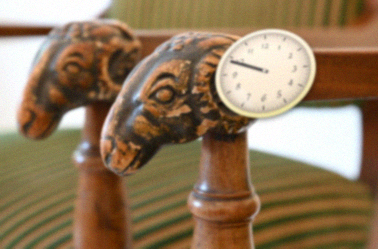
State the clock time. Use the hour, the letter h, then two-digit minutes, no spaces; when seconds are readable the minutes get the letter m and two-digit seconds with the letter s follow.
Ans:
9h49
